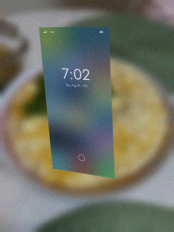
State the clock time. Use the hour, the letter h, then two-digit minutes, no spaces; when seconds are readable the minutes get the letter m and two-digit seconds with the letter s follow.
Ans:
7h02
